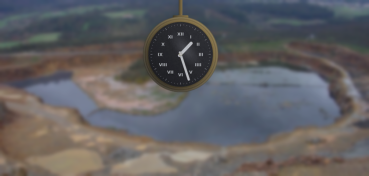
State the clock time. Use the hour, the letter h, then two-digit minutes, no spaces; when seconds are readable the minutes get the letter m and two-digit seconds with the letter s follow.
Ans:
1h27
